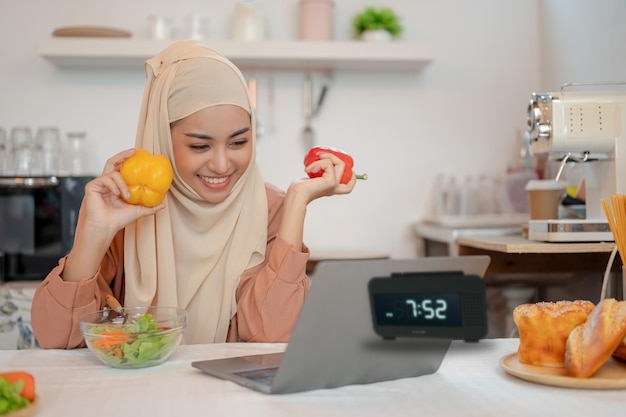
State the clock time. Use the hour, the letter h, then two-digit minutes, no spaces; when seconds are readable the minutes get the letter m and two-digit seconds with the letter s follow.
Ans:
7h52
